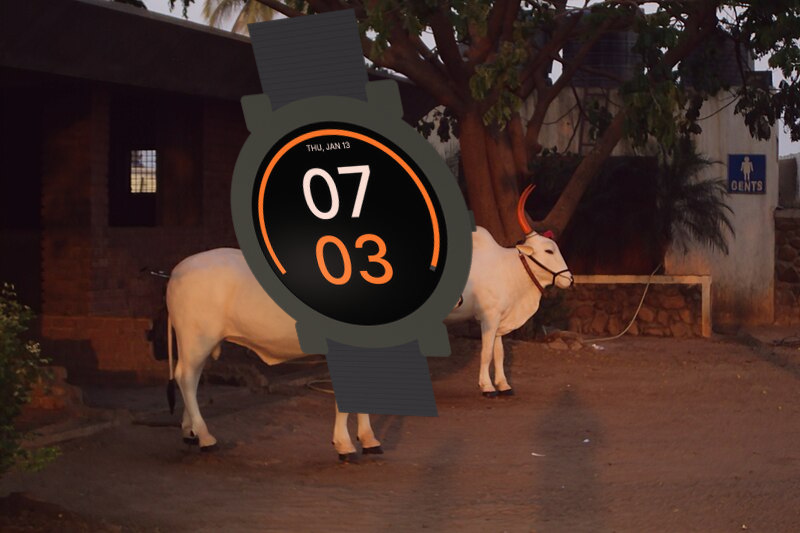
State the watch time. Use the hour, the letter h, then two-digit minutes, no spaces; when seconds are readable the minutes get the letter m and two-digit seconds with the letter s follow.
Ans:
7h03
